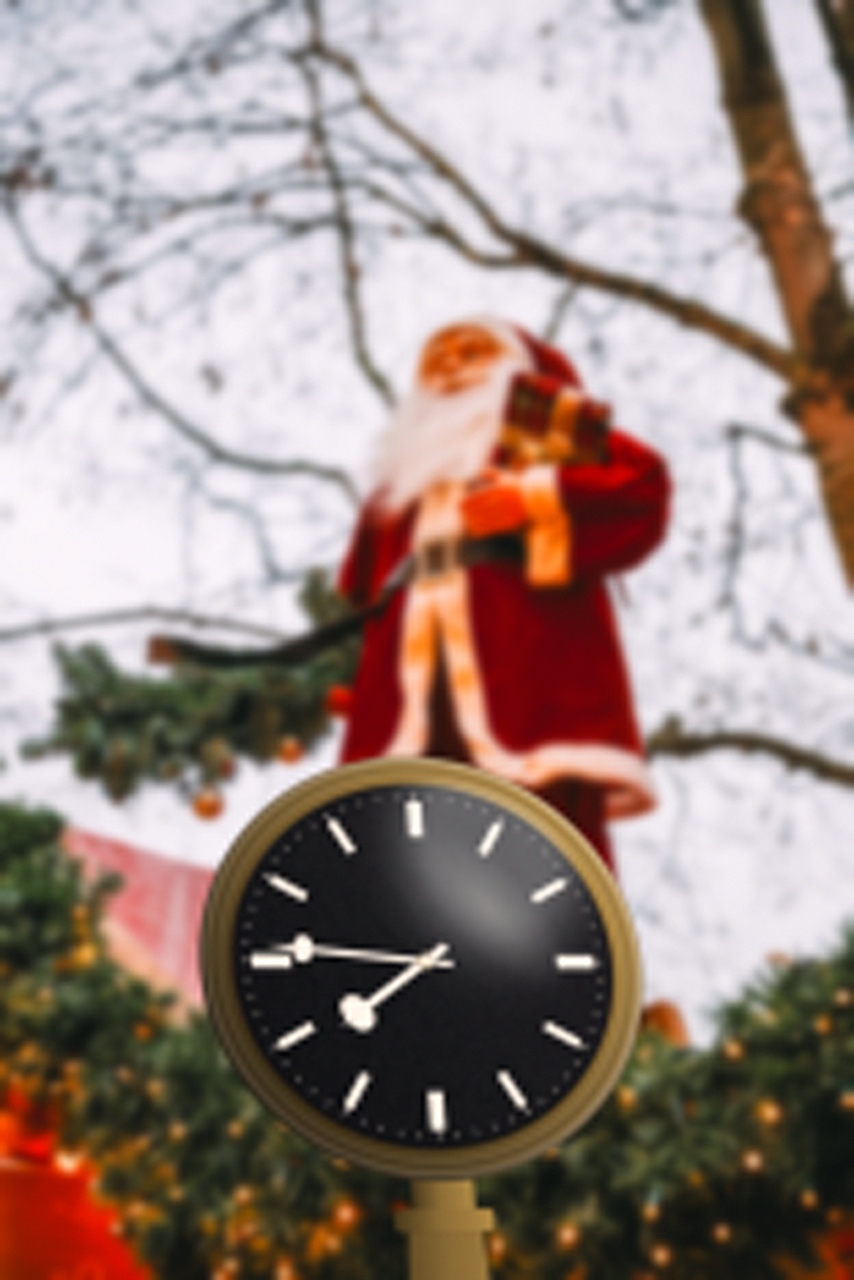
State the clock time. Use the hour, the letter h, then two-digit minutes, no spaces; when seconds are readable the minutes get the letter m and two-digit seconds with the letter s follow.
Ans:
7h46
